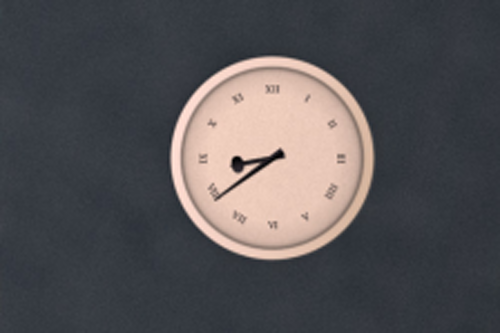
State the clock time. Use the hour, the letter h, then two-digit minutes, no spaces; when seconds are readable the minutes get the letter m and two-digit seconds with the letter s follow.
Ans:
8h39
